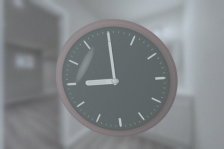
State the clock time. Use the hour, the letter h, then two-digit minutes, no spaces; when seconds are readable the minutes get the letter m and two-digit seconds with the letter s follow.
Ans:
9h00
